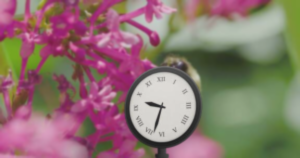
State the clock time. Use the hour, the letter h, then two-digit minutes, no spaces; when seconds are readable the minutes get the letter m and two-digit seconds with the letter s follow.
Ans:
9h33
